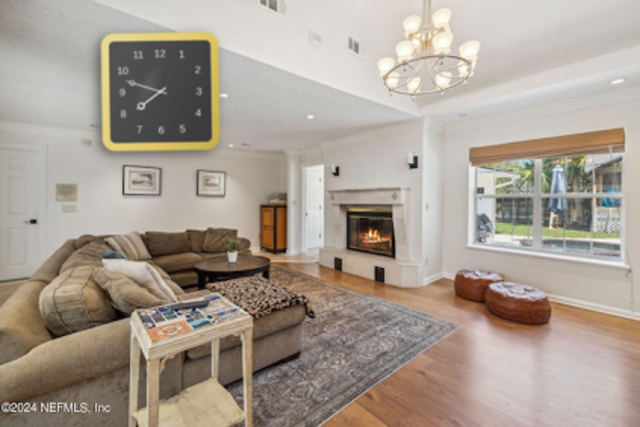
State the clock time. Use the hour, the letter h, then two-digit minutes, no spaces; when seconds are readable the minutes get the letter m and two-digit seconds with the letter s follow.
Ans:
7h48
